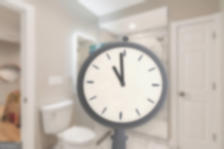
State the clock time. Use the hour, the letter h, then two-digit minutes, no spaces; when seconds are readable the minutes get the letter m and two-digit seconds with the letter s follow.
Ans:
10h59
